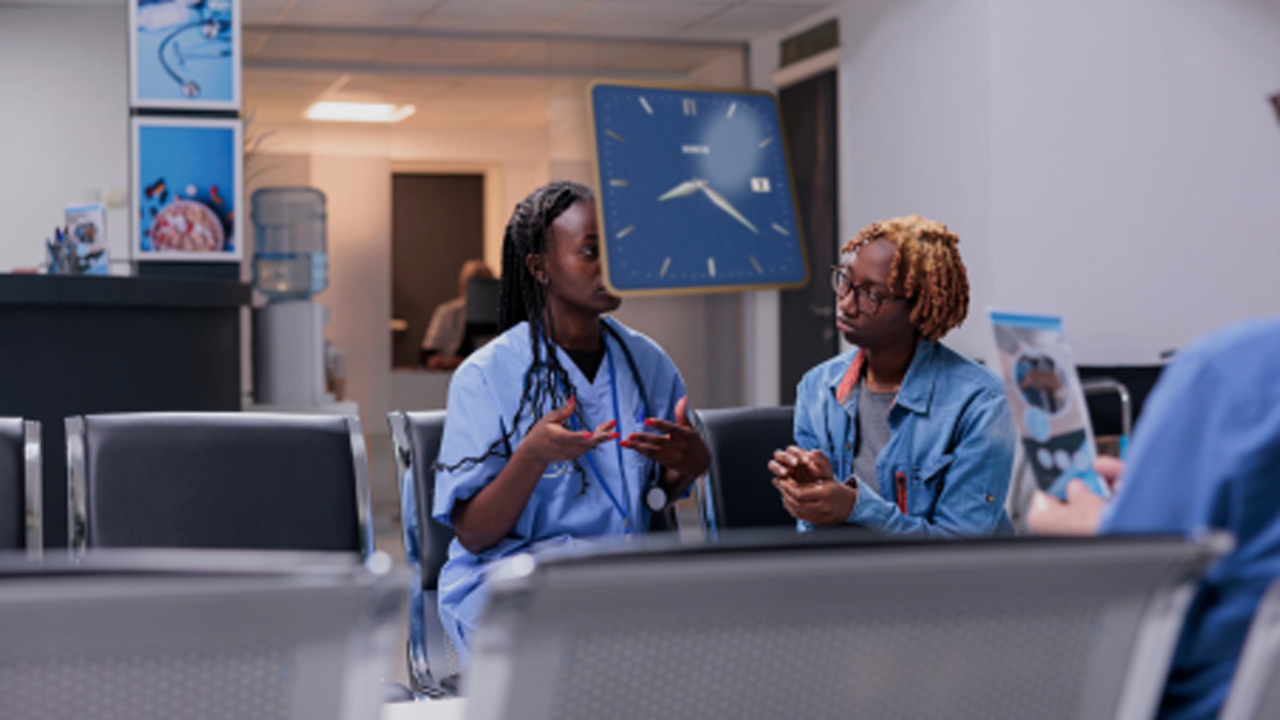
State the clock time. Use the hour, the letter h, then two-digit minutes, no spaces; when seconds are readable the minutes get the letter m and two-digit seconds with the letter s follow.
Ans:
8h22
